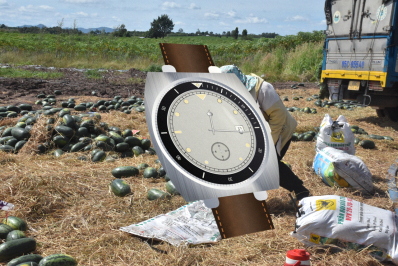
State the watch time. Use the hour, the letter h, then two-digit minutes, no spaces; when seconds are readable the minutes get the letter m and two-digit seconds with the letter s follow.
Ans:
12h16
